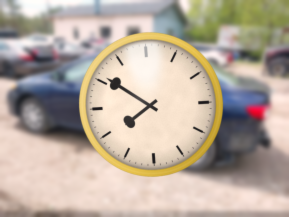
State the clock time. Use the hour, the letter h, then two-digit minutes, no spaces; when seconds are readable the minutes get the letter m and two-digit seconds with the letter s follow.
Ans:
7h51
